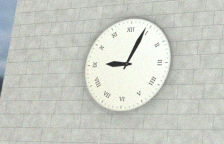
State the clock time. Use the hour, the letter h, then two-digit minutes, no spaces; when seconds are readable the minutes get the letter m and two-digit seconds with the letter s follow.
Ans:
9h04
